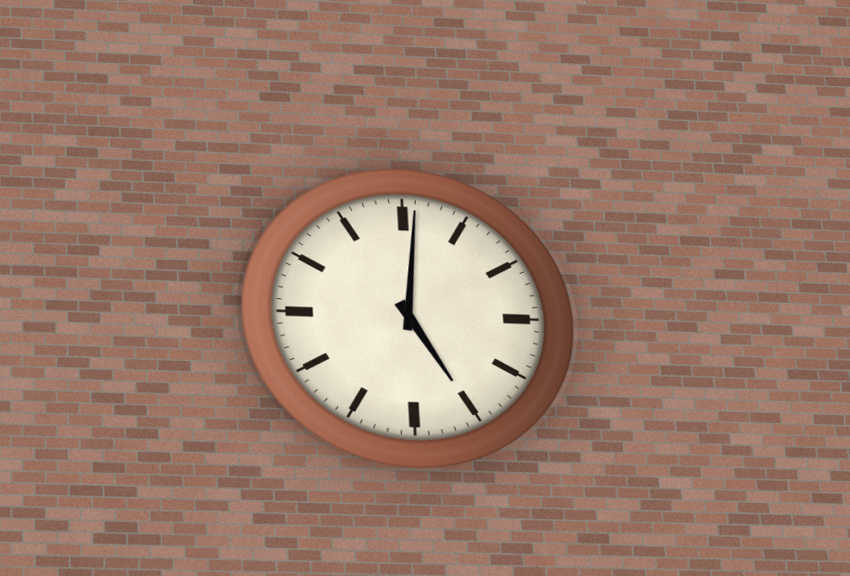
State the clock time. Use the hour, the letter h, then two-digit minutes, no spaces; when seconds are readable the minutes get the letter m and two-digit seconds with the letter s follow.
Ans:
5h01
